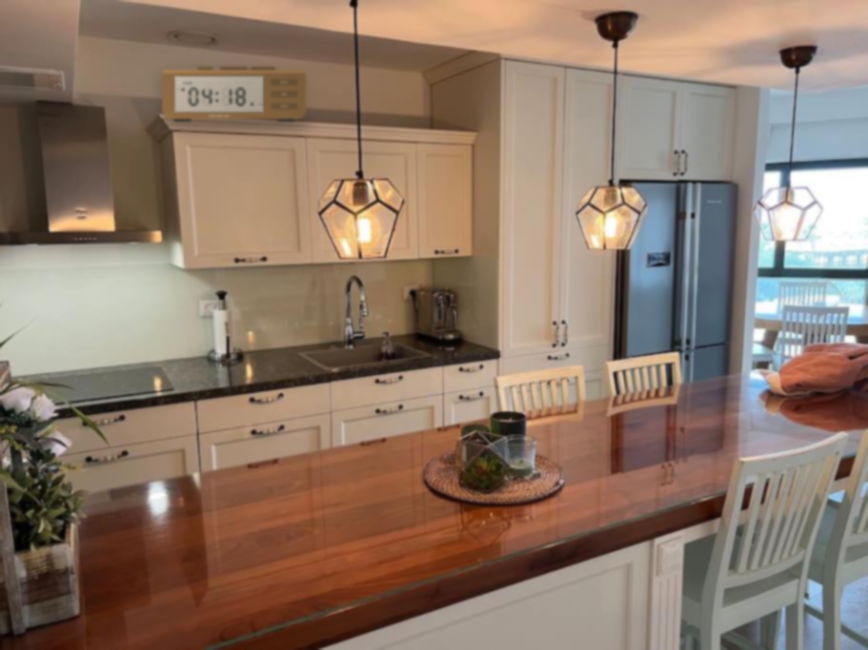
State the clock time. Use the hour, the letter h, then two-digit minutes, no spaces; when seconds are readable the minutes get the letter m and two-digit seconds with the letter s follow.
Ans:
4h18
